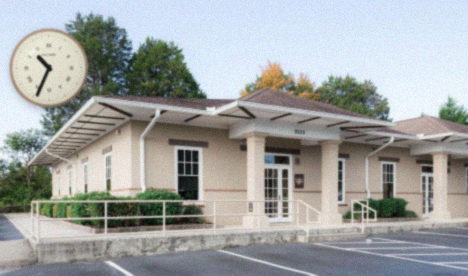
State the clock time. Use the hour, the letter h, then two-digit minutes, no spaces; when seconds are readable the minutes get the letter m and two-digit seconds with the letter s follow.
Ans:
10h34
